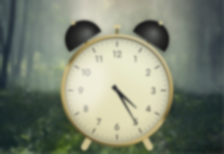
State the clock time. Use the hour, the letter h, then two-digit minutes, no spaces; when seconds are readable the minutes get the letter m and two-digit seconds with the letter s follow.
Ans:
4h25
